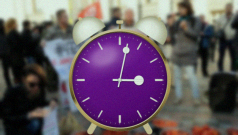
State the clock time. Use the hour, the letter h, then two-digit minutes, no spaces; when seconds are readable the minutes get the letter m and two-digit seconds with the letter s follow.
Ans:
3h02
